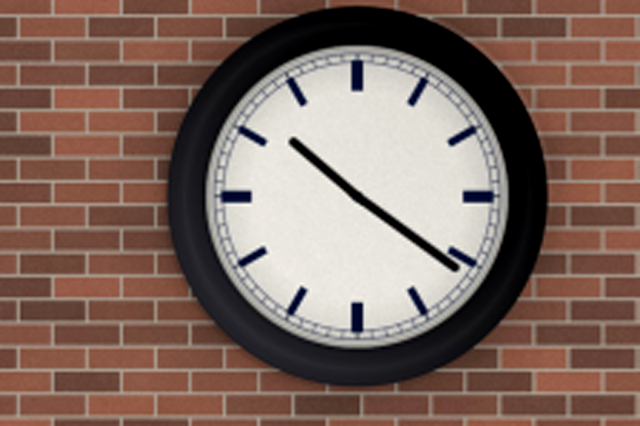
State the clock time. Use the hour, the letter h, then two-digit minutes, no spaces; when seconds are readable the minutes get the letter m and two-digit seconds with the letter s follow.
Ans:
10h21
